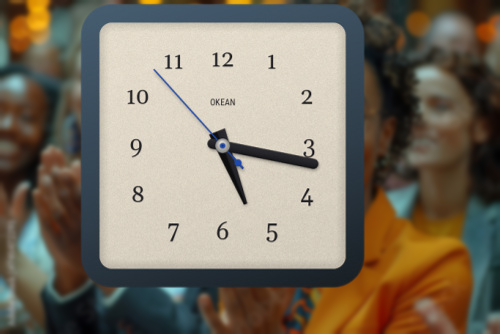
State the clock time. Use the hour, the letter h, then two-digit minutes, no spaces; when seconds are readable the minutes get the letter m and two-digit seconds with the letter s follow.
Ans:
5h16m53s
